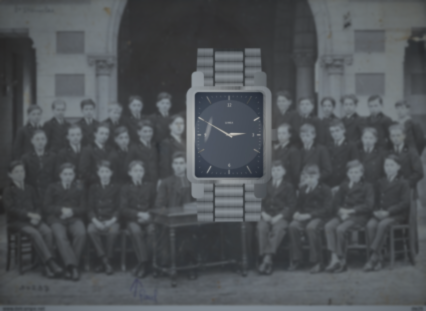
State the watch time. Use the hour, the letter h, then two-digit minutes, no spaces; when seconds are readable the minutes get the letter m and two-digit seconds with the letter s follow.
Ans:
2h50
